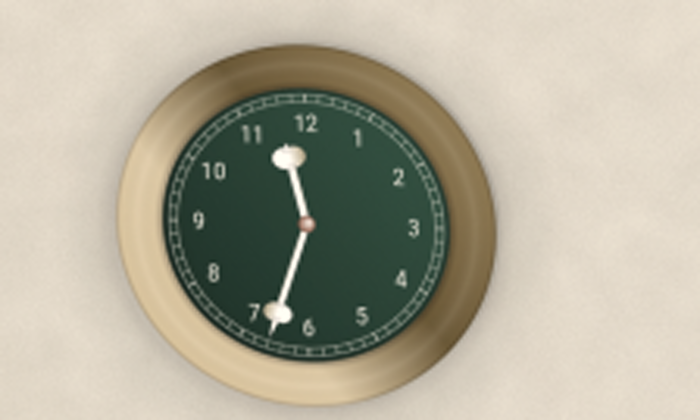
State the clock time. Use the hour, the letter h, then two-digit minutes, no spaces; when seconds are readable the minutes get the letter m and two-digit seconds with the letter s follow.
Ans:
11h33
